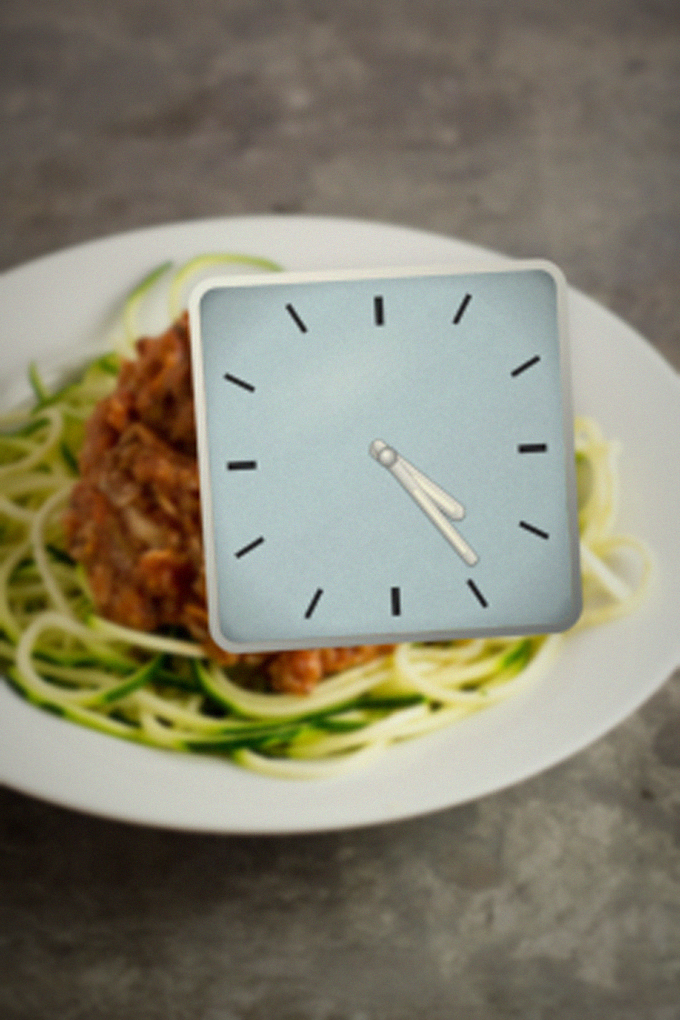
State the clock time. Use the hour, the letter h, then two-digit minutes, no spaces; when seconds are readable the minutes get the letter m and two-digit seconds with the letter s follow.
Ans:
4h24
